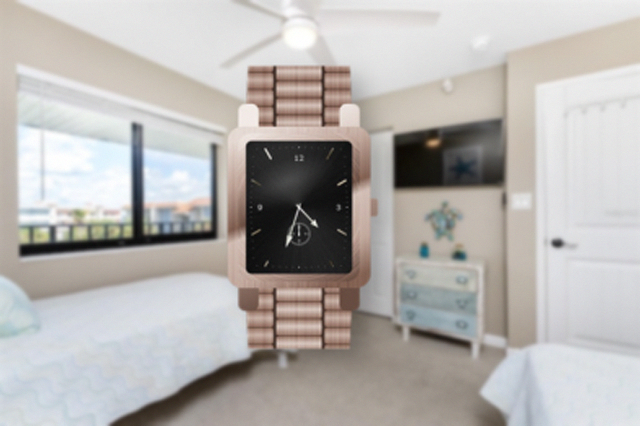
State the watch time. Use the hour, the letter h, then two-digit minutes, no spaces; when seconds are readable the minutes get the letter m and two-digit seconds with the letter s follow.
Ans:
4h33
